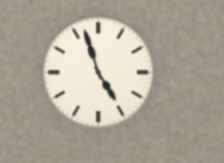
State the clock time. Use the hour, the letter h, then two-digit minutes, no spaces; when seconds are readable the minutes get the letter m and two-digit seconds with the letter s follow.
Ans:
4h57
